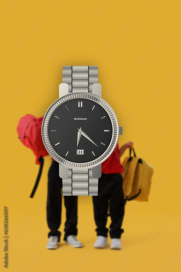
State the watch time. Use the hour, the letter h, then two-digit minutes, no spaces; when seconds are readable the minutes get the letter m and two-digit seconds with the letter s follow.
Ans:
6h22
